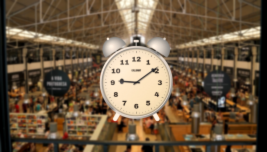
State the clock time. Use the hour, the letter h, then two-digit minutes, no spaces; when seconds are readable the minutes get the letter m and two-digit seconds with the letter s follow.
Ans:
9h09
